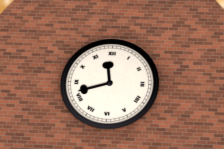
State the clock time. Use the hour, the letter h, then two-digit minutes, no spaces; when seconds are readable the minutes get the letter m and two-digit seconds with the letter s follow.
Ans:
11h42
